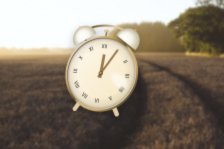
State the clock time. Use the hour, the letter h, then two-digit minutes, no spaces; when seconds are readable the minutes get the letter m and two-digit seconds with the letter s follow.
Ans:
12h05
